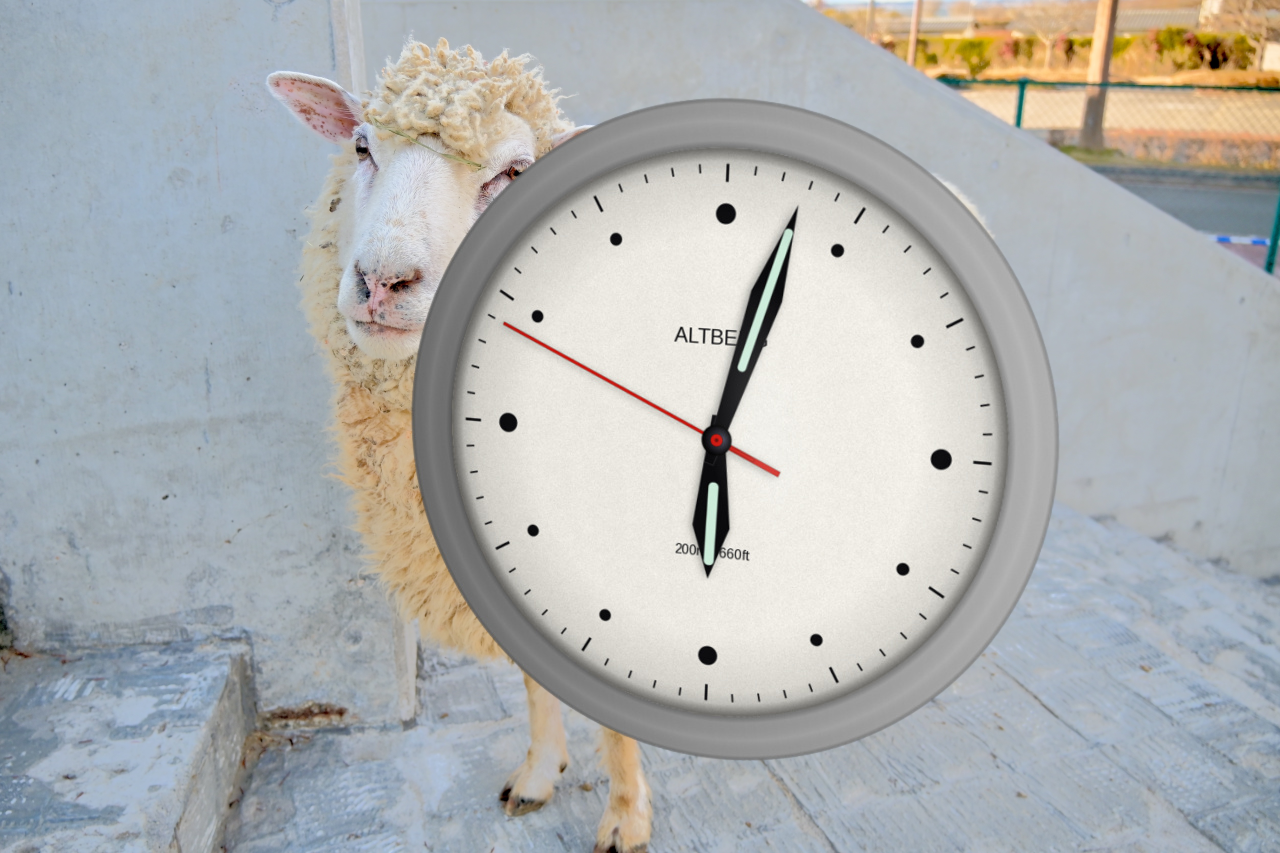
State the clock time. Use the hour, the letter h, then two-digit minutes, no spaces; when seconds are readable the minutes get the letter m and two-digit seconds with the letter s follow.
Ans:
6h02m49s
